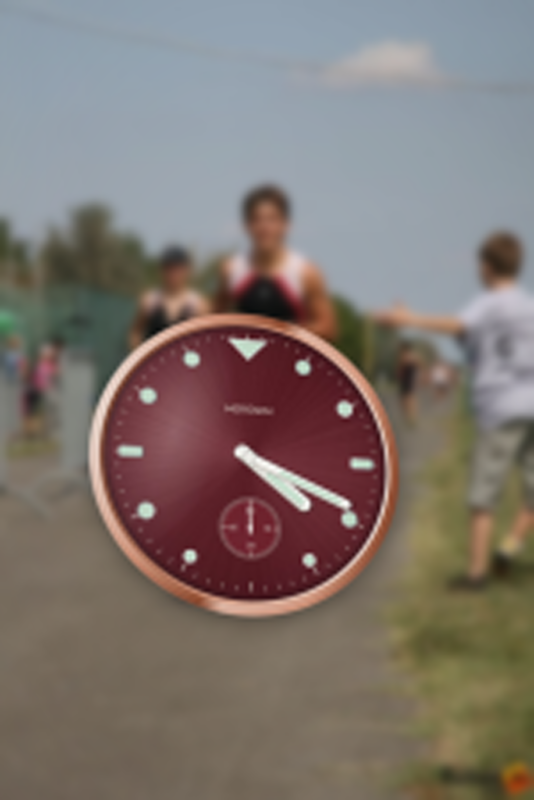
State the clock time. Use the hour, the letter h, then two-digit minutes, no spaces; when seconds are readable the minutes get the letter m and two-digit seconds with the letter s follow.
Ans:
4h19
